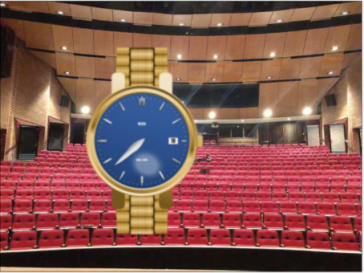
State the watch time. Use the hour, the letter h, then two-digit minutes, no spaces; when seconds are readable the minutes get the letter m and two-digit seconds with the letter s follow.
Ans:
7h38
